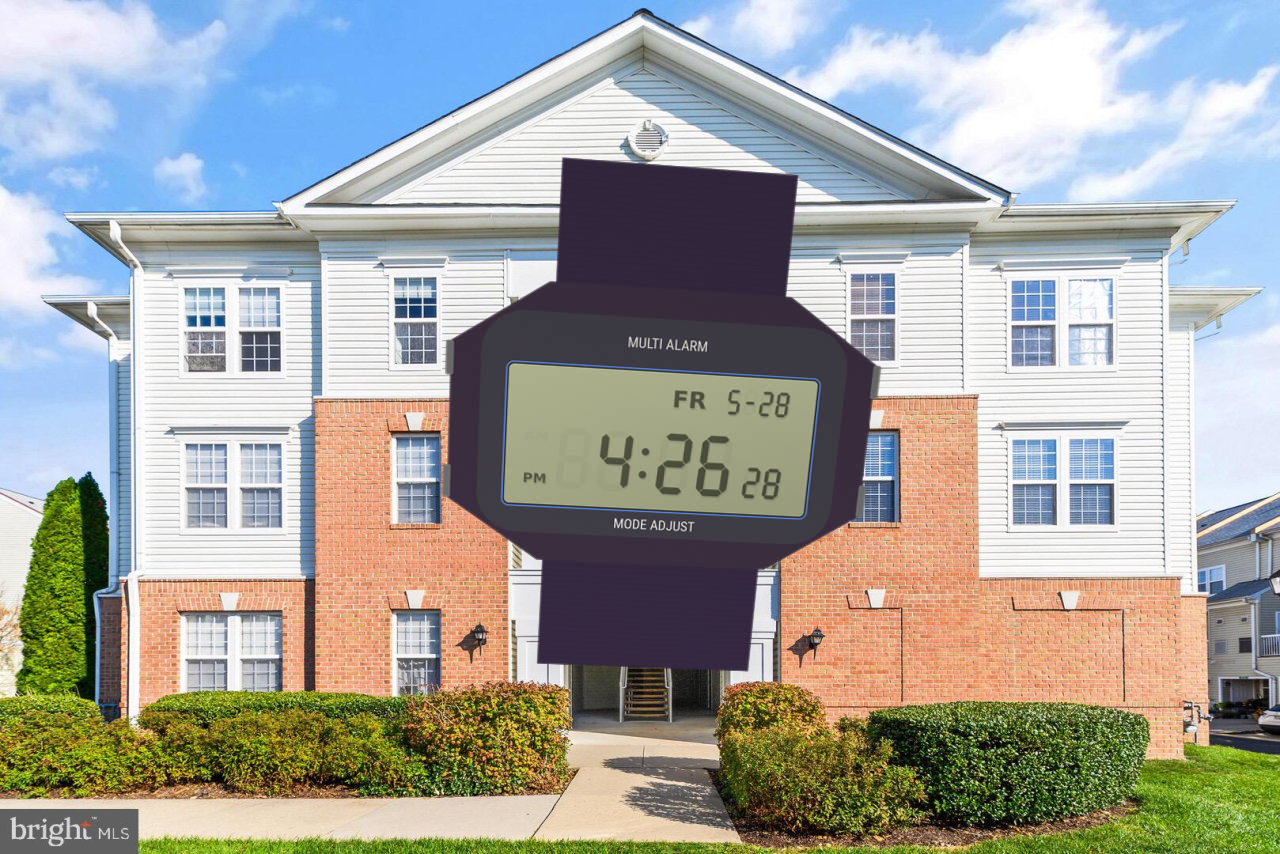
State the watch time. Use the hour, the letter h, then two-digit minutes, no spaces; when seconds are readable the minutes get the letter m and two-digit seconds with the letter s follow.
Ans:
4h26m28s
